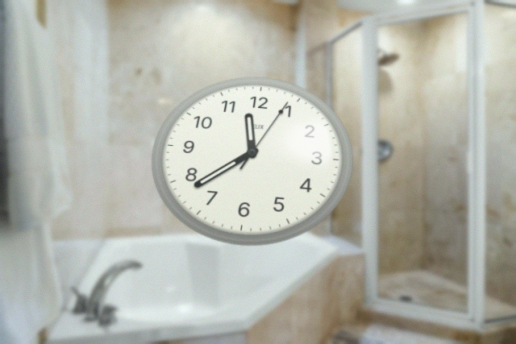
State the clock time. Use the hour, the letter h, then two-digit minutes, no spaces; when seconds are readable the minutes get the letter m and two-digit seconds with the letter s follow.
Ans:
11h38m04s
